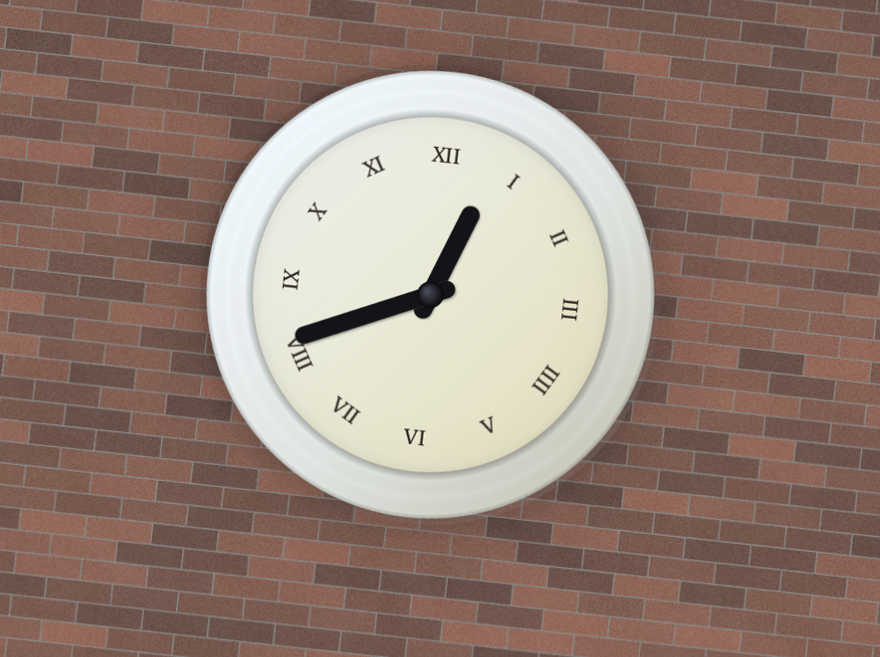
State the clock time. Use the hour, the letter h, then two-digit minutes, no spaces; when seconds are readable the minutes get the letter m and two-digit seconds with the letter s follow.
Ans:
12h41
